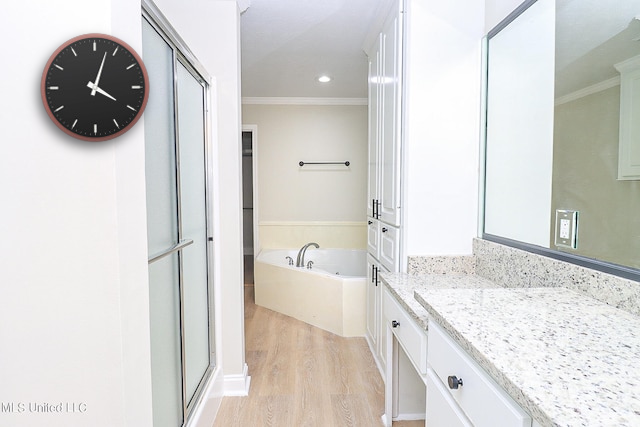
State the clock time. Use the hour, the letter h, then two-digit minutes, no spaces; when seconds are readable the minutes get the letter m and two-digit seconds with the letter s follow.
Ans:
4h03
